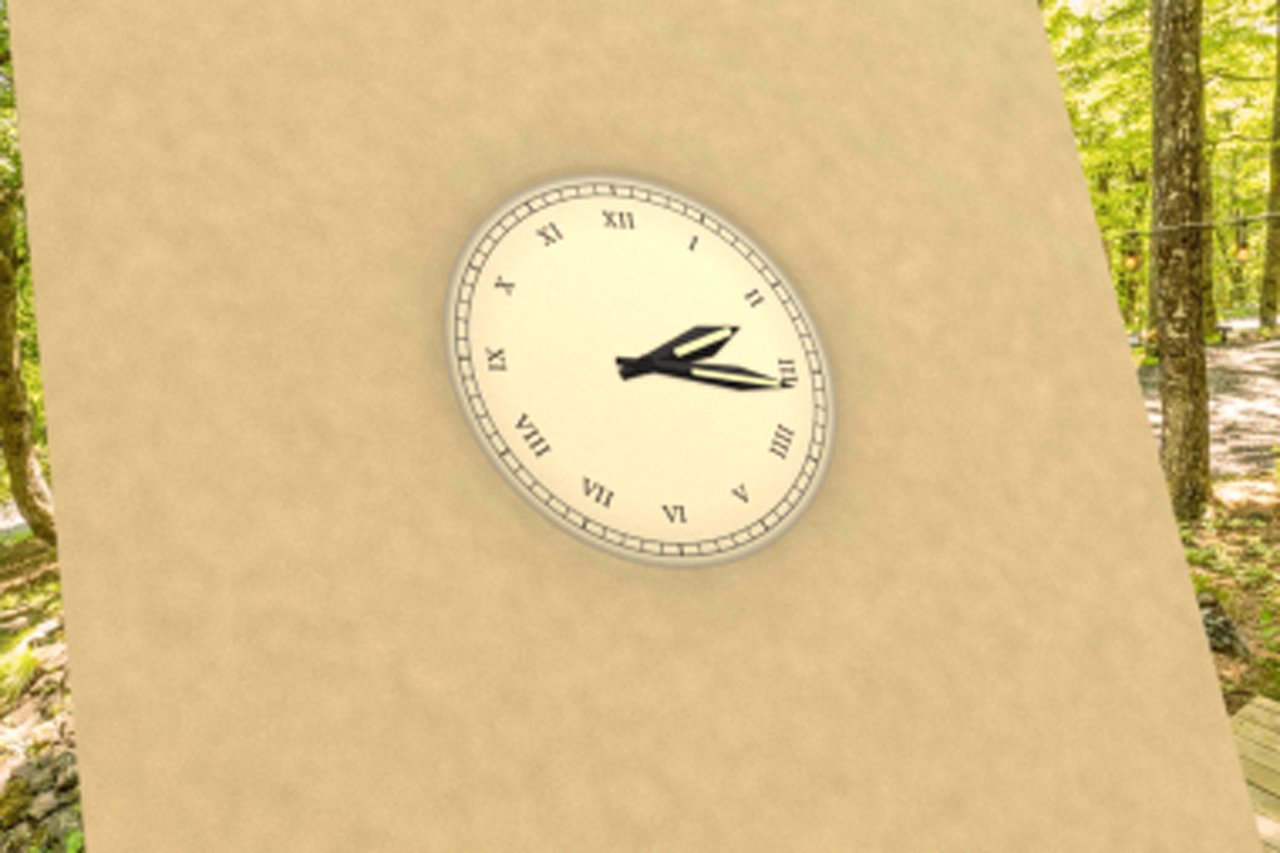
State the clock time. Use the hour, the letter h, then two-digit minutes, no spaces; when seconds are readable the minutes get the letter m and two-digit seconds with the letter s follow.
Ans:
2h16
